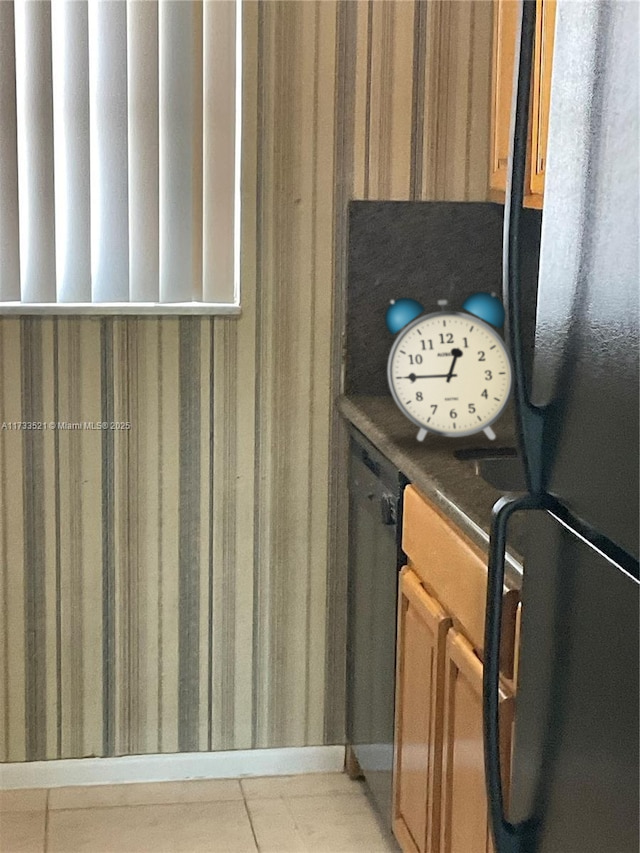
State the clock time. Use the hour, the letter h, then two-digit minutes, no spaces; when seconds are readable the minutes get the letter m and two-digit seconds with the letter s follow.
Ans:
12h45
